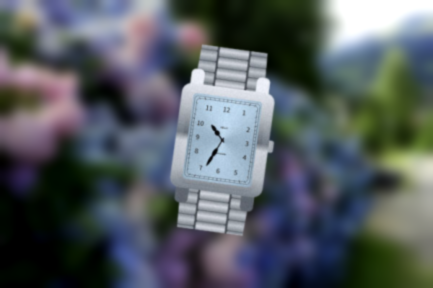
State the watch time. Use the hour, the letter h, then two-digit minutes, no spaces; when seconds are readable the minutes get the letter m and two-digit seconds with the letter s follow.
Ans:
10h34
